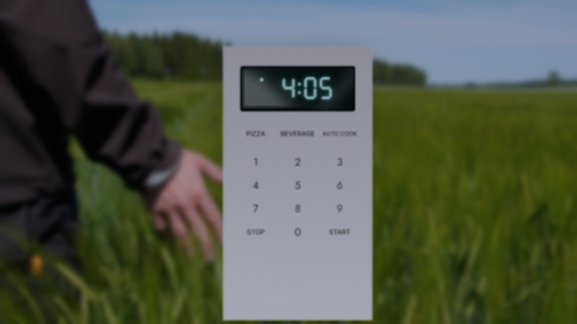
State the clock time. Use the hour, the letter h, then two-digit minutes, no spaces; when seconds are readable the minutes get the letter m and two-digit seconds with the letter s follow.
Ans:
4h05
